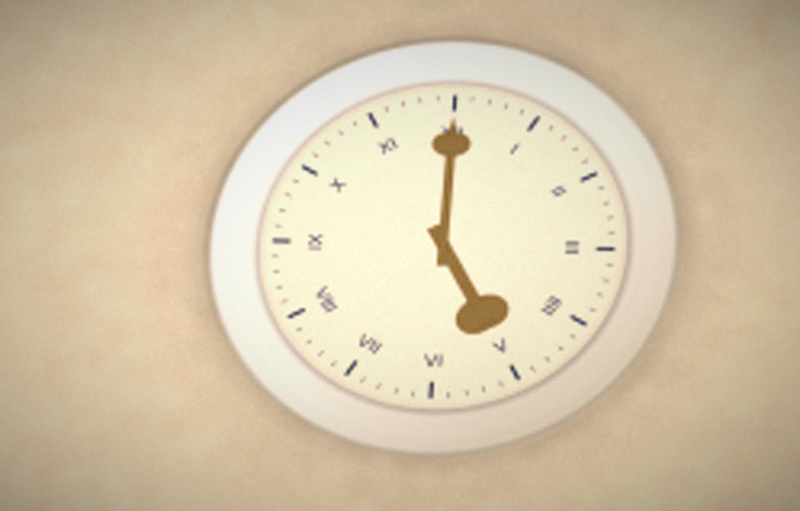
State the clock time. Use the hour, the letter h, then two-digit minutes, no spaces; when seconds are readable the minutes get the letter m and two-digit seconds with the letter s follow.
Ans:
5h00
